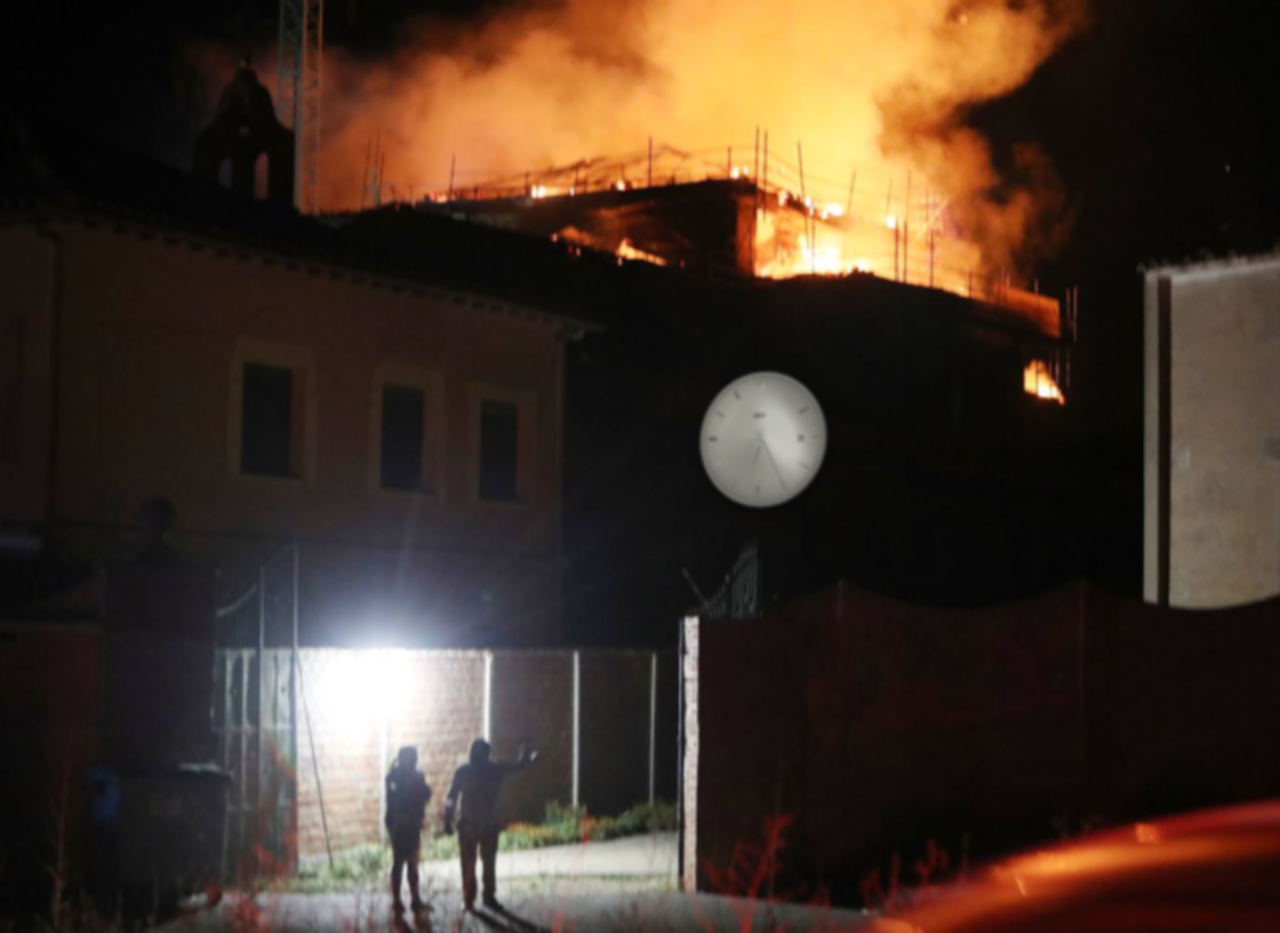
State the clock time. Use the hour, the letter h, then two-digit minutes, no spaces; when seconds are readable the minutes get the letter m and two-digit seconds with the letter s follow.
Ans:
6h25
